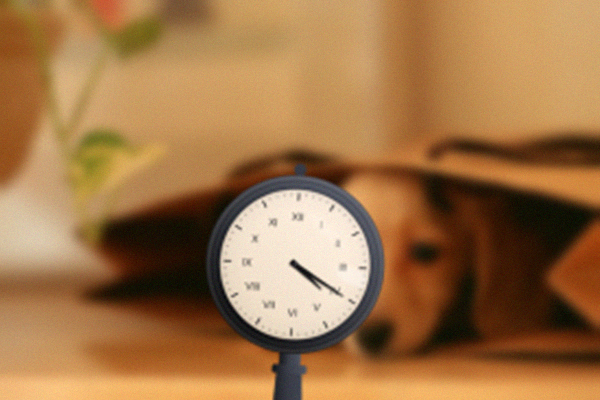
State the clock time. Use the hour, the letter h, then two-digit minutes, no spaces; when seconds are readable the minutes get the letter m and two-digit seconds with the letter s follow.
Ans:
4h20
